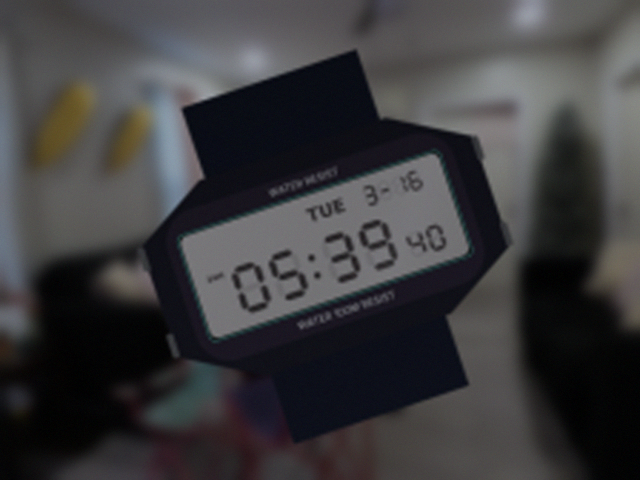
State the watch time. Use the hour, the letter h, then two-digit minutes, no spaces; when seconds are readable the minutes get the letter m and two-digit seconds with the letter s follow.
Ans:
5h39m40s
